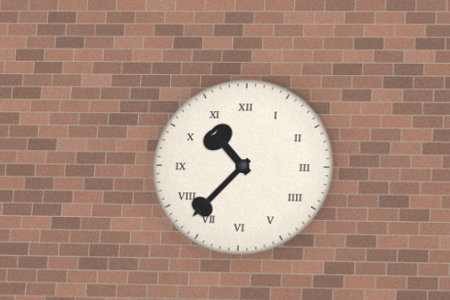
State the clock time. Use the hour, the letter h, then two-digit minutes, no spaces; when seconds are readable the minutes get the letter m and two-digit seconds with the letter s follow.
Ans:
10h37
